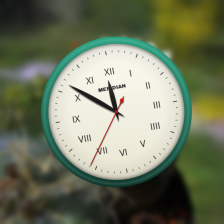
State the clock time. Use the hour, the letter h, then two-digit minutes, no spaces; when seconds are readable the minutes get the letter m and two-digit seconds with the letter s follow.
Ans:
11h51m36s
